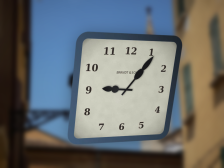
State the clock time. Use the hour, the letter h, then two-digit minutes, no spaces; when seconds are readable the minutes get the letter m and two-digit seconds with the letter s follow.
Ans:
9h06
